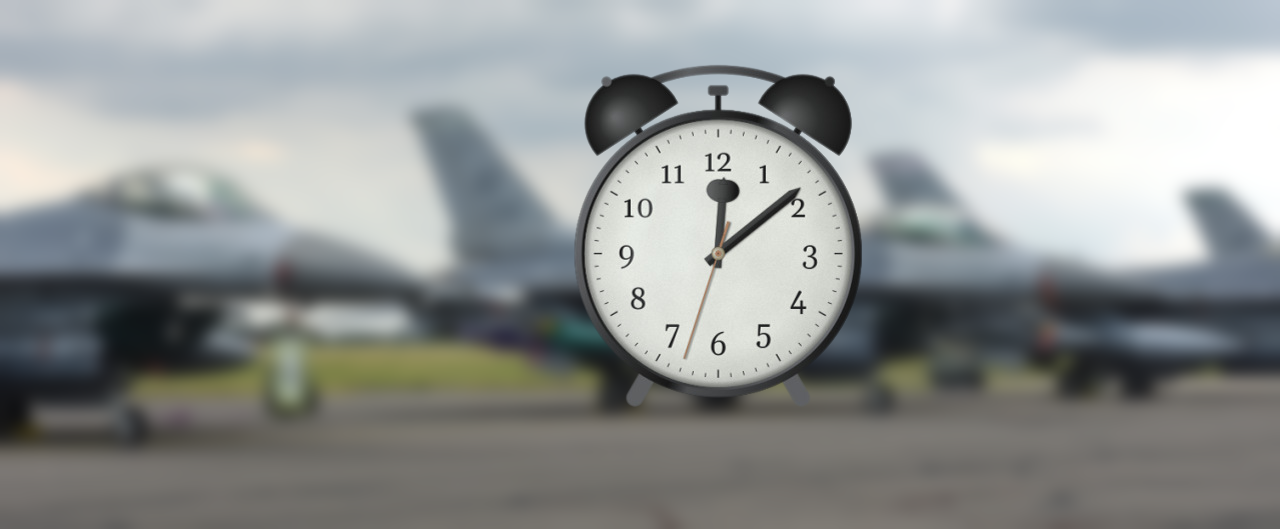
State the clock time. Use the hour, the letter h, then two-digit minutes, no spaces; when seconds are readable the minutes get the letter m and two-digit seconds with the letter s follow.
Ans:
12h08m33s
